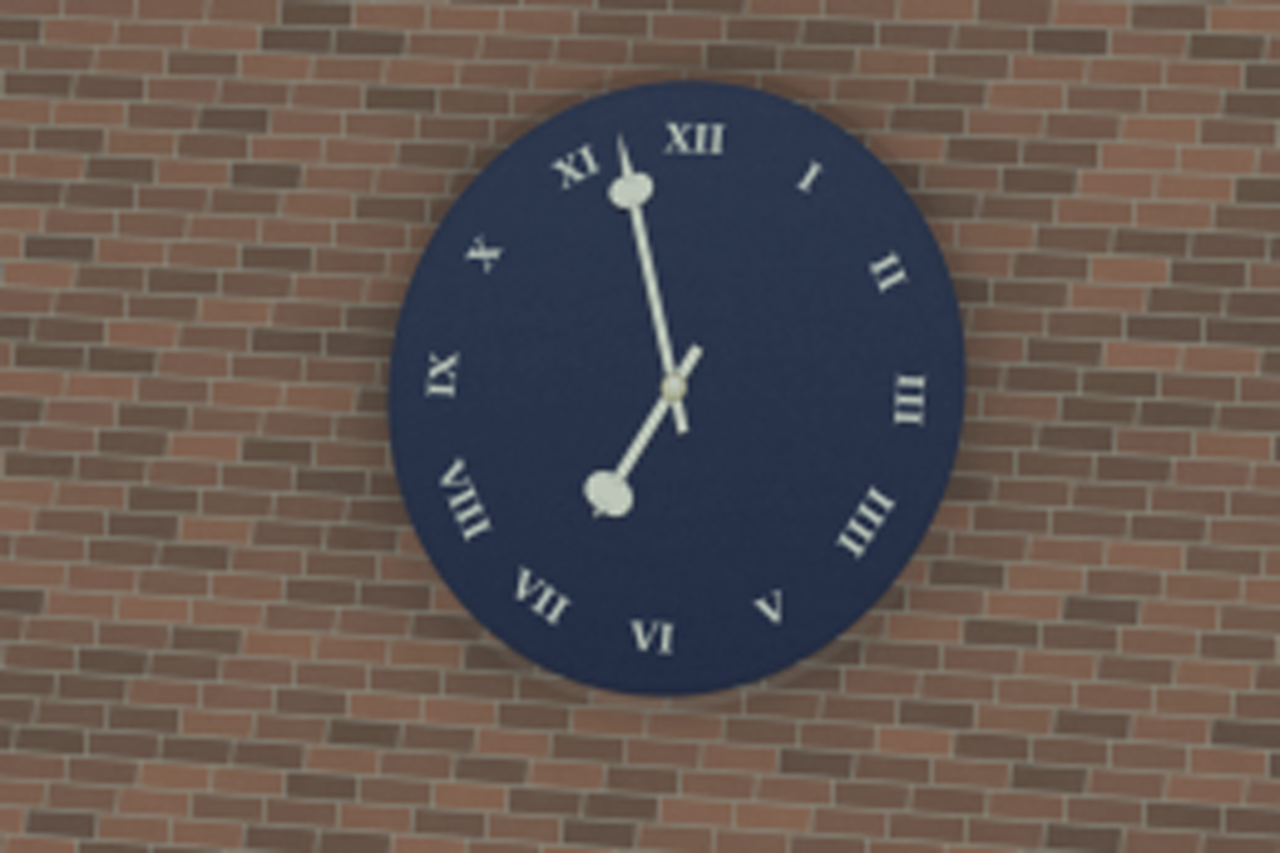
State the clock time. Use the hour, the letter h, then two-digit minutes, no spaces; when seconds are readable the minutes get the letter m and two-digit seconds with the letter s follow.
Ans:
6h57
